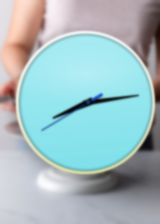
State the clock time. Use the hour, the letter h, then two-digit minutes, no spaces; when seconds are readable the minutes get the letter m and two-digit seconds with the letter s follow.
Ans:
8h13m40s
